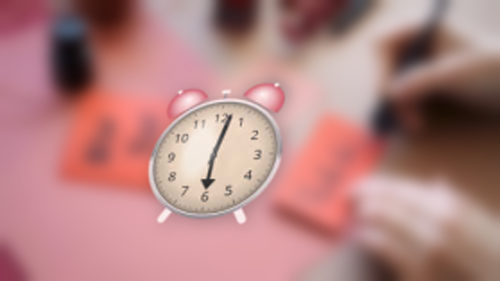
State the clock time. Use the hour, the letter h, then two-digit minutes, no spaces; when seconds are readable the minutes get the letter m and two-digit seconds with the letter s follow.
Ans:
6h02
